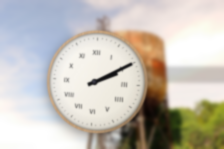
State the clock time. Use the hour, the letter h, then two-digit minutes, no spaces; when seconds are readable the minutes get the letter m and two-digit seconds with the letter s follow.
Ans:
2h10
